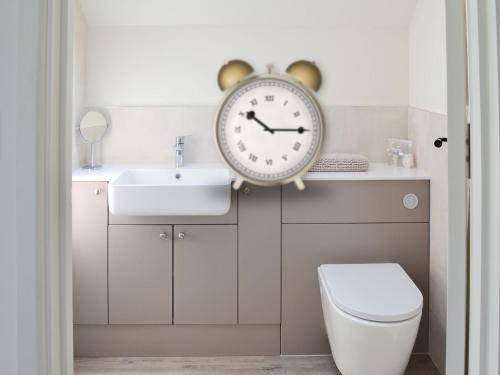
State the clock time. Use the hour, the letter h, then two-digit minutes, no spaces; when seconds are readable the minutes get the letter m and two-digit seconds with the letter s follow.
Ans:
10h15
